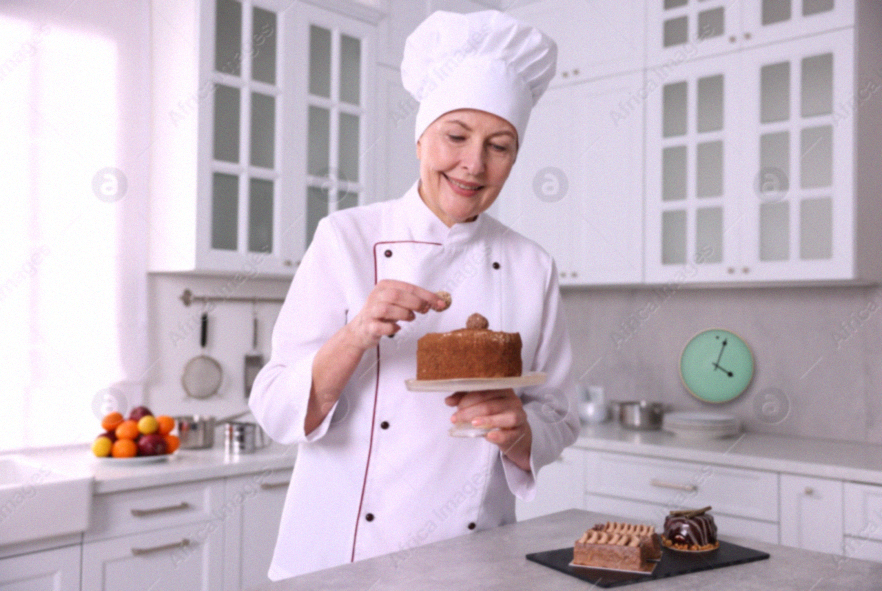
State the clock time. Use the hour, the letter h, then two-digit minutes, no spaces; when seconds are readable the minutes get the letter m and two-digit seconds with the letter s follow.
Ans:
4h03
